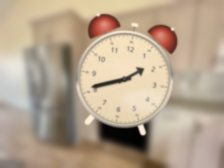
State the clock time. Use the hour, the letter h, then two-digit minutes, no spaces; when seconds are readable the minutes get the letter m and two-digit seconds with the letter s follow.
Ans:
1h41
